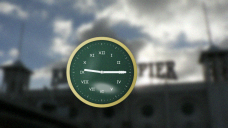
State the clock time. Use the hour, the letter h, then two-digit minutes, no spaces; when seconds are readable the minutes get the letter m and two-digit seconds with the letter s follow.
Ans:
9h15
